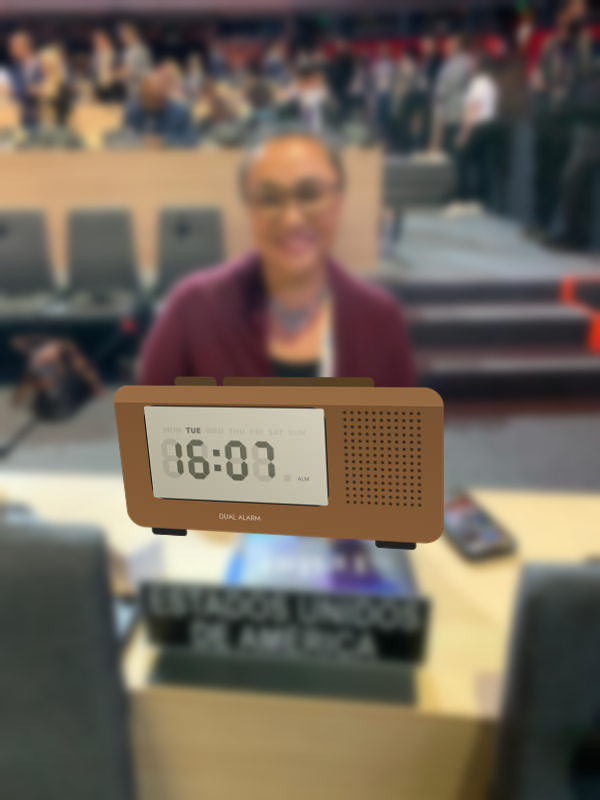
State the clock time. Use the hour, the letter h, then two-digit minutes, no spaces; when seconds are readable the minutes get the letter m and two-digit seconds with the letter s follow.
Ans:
16h07
